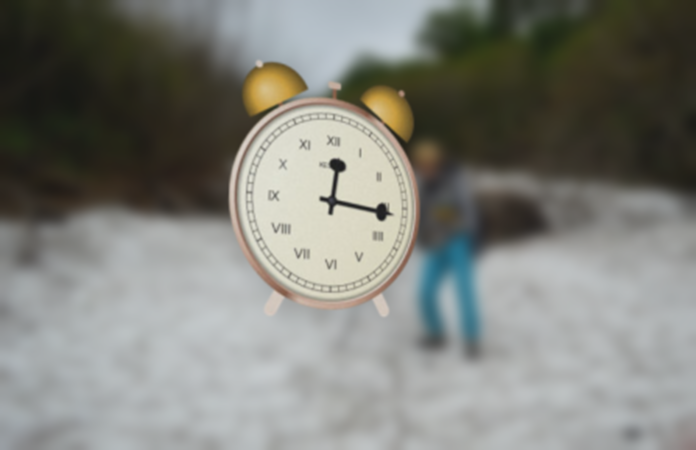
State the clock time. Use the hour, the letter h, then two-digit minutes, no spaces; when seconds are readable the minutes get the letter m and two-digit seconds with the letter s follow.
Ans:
12h16
